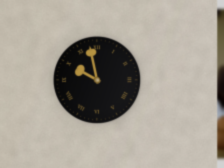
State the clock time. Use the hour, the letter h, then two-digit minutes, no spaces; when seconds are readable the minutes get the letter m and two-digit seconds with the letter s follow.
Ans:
9h58
